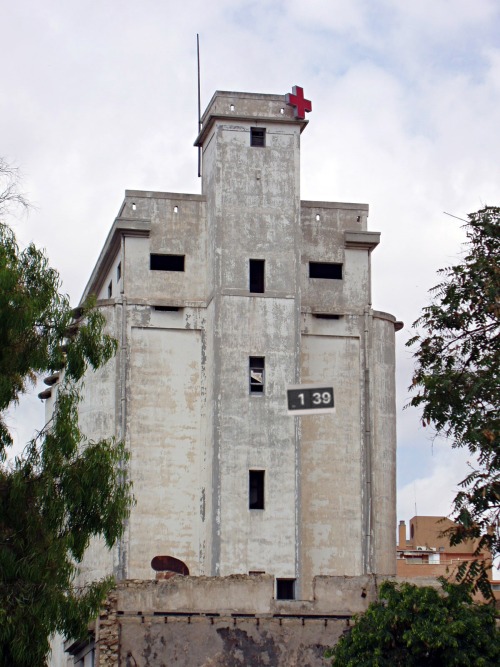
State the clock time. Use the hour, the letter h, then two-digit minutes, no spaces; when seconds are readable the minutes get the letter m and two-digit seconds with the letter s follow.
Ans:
1h39
